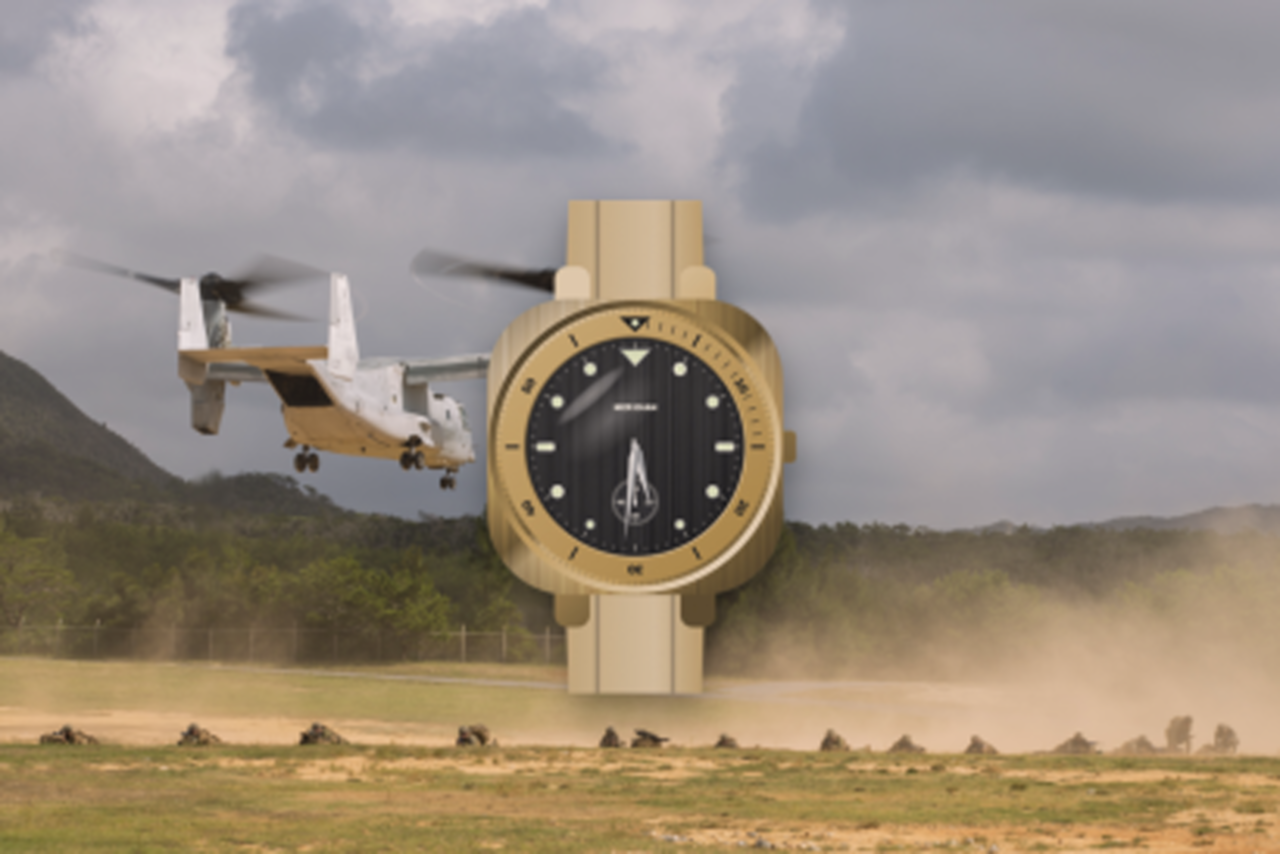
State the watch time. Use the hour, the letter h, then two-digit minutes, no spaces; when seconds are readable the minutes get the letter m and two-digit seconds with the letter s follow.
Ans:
5h31
